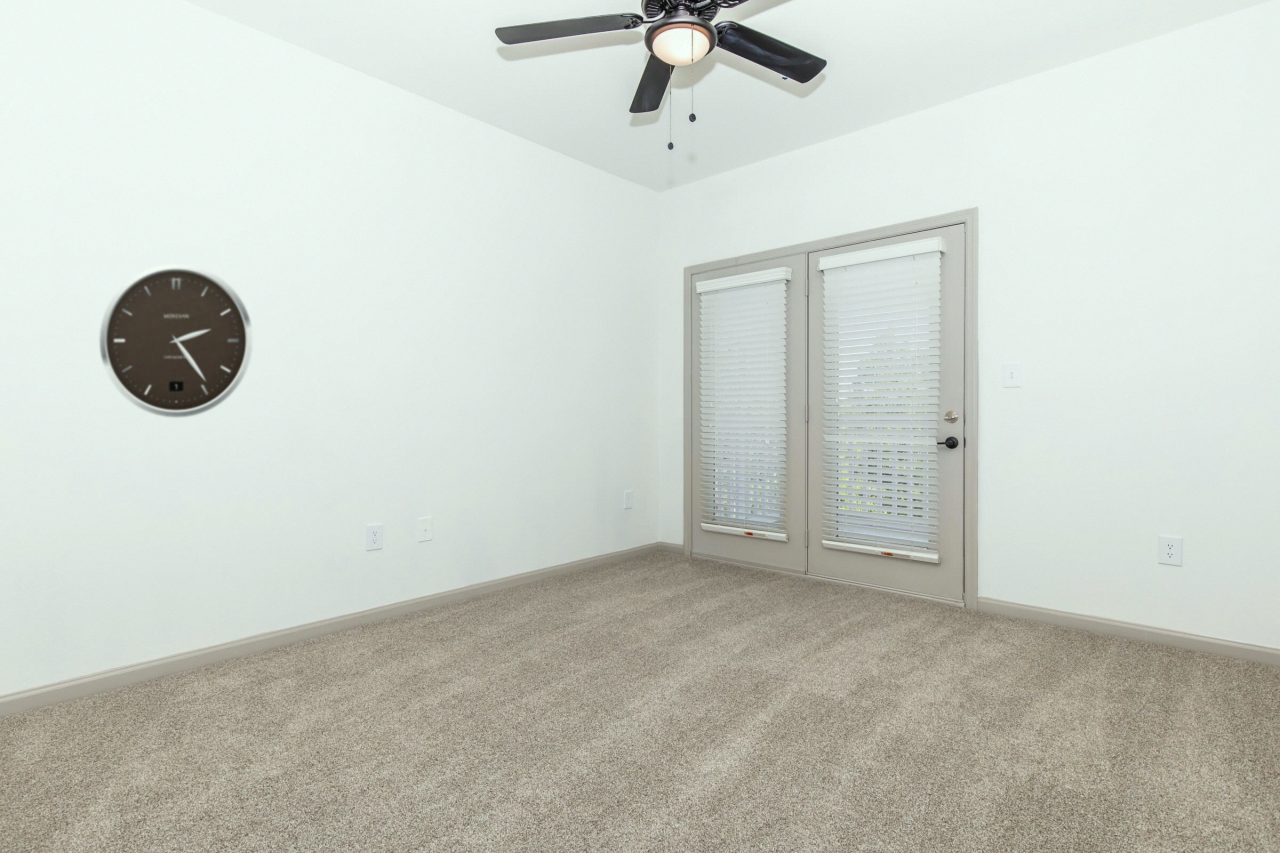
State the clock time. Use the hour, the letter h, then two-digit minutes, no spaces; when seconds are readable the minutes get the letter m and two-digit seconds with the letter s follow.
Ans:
2h24
